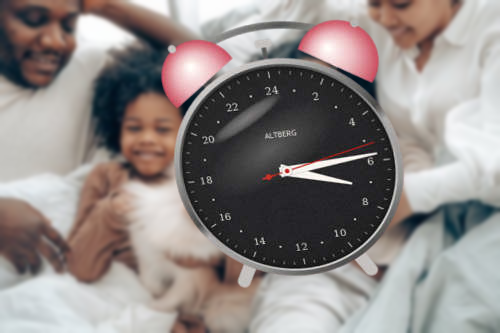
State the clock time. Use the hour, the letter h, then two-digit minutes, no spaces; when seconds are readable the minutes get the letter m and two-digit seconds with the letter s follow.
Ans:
7h14m13s
